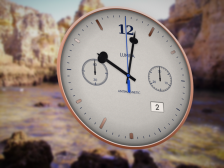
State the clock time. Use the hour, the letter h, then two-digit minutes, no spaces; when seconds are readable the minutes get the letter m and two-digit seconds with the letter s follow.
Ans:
10h02
